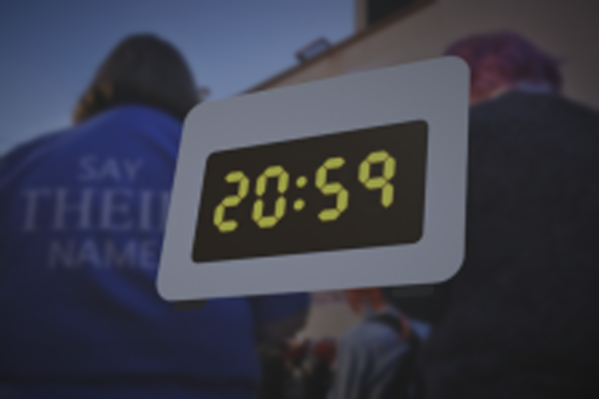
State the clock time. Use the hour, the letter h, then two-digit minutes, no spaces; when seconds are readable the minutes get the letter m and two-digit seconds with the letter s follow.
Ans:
20h59
